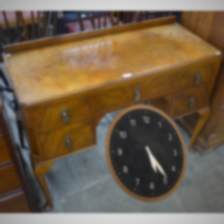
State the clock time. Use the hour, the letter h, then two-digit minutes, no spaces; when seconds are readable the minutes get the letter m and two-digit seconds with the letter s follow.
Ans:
5h24
